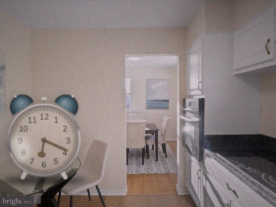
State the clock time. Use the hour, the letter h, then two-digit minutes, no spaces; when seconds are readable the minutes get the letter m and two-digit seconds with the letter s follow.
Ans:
6h19
